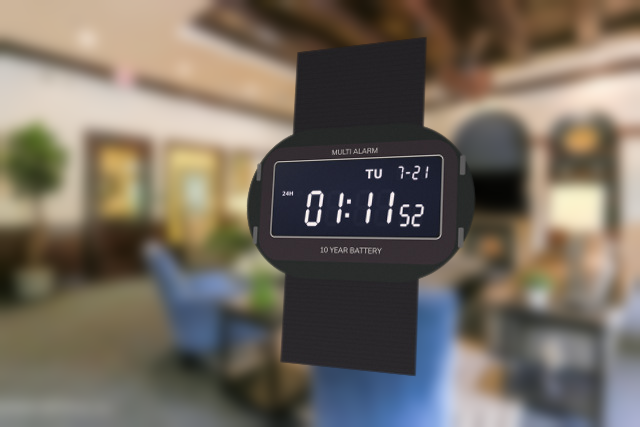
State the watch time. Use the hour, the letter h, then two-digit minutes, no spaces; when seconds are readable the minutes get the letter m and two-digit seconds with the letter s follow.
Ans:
1h11m52s
